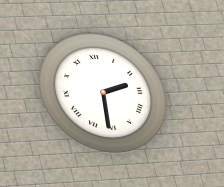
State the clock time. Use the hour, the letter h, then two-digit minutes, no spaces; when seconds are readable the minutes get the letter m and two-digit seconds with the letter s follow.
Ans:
2h31
